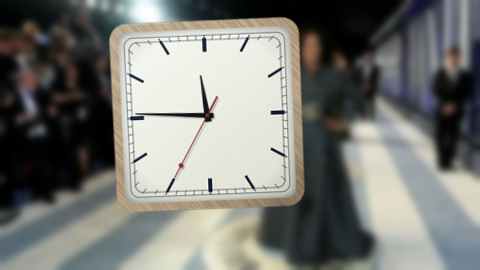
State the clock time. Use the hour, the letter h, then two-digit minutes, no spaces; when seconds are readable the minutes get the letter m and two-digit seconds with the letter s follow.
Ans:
11h45m35s
